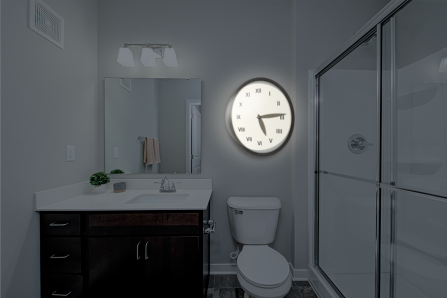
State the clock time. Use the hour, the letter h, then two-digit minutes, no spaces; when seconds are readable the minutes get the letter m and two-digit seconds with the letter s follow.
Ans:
5h14
